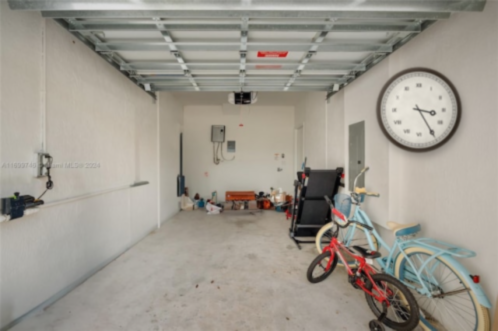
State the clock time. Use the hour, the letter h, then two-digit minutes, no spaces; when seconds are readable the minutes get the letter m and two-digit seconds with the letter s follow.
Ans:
3h25
